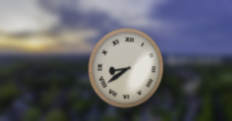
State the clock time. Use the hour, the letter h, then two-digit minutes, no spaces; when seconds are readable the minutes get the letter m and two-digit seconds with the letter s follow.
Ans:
8h39
